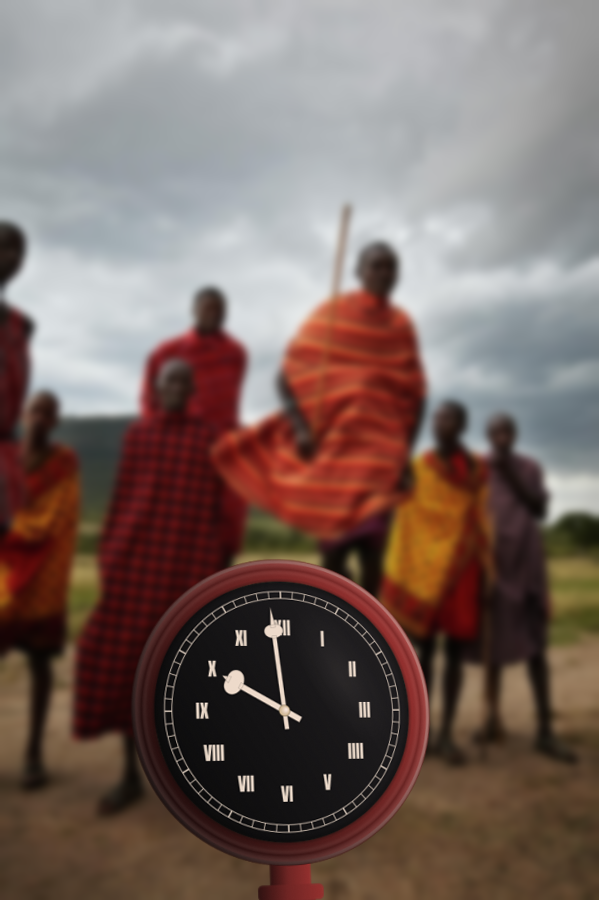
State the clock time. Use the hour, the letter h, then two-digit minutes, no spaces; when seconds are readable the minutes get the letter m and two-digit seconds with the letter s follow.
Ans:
9h59
